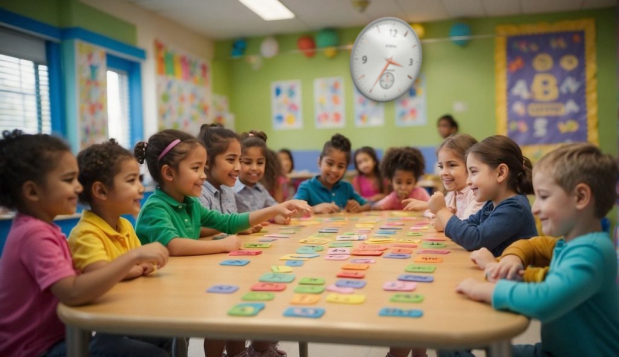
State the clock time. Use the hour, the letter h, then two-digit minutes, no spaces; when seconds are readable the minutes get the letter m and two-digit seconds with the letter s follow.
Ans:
3h35
